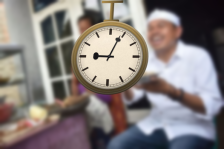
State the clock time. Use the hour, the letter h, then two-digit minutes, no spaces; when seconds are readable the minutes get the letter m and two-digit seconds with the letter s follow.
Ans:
9h04
